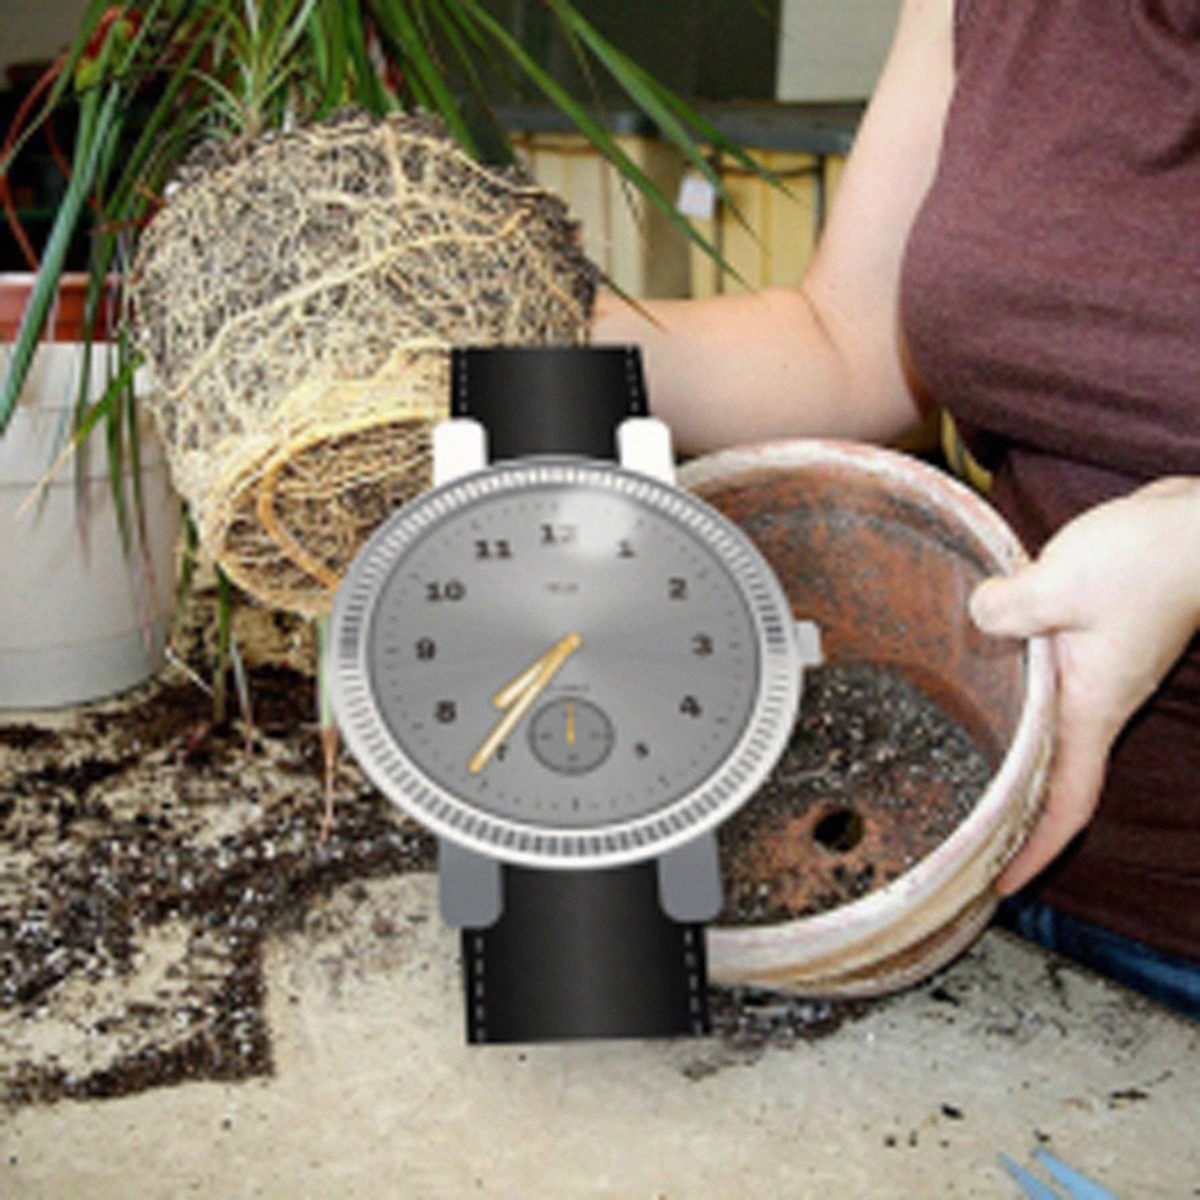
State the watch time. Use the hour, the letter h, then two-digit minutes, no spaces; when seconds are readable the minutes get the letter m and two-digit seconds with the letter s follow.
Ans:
7h36
